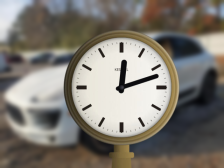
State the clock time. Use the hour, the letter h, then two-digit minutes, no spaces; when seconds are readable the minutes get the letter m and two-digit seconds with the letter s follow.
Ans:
12h12
